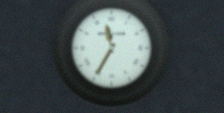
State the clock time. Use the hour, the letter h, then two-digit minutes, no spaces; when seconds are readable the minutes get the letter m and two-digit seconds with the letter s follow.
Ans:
11h35
